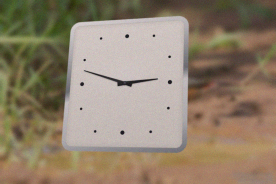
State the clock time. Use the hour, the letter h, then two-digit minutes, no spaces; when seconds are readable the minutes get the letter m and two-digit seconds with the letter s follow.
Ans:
2h48
